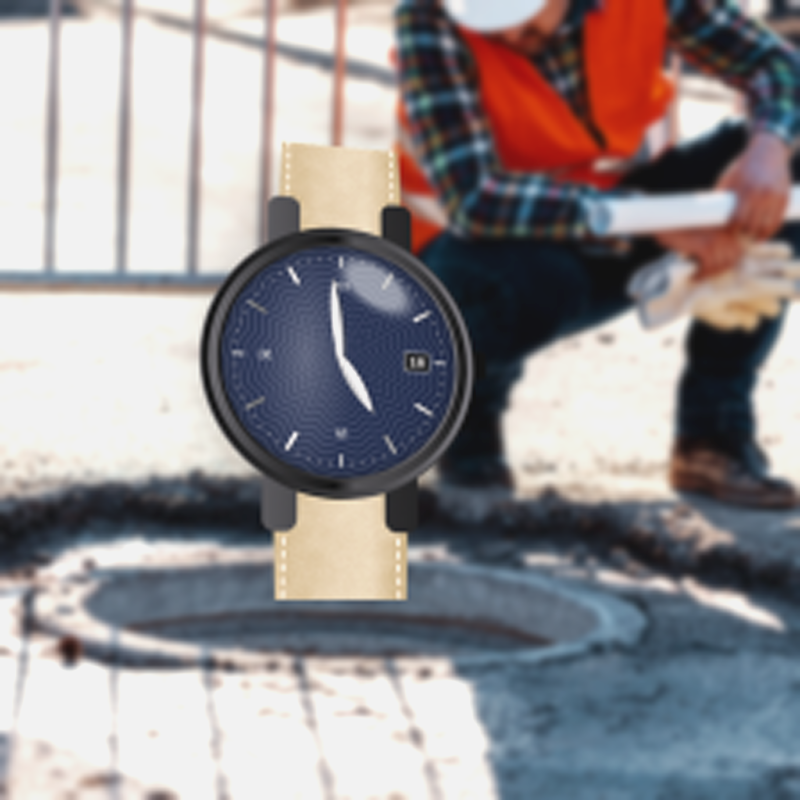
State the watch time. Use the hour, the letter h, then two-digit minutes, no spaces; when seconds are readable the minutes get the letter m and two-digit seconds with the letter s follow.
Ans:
4h59
